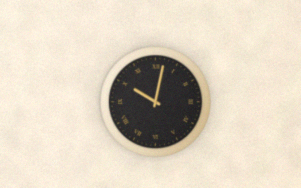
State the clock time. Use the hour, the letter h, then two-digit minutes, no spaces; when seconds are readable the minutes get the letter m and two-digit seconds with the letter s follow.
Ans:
10h02
